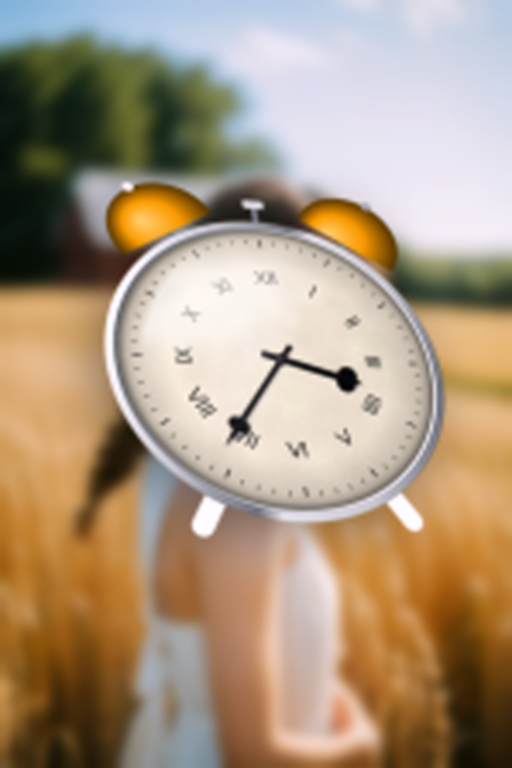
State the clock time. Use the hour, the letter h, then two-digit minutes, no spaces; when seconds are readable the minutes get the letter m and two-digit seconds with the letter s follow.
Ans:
3h36
